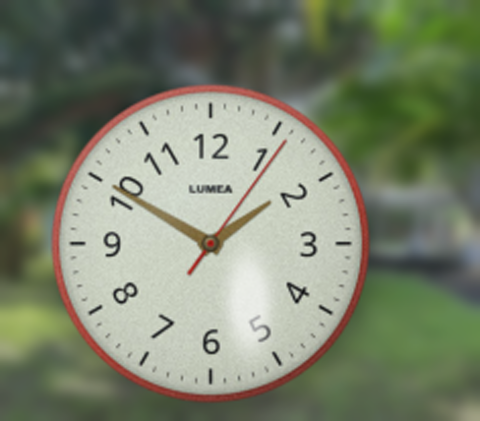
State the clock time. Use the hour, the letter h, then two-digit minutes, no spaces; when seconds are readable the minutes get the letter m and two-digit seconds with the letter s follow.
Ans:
1h50m06s
